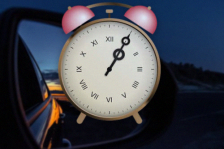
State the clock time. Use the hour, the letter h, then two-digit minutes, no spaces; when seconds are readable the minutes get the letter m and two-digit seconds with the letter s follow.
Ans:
1h05
